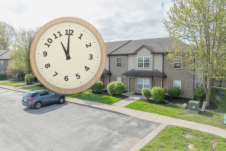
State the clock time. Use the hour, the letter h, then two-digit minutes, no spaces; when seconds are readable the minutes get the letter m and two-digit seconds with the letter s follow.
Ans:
11h00
